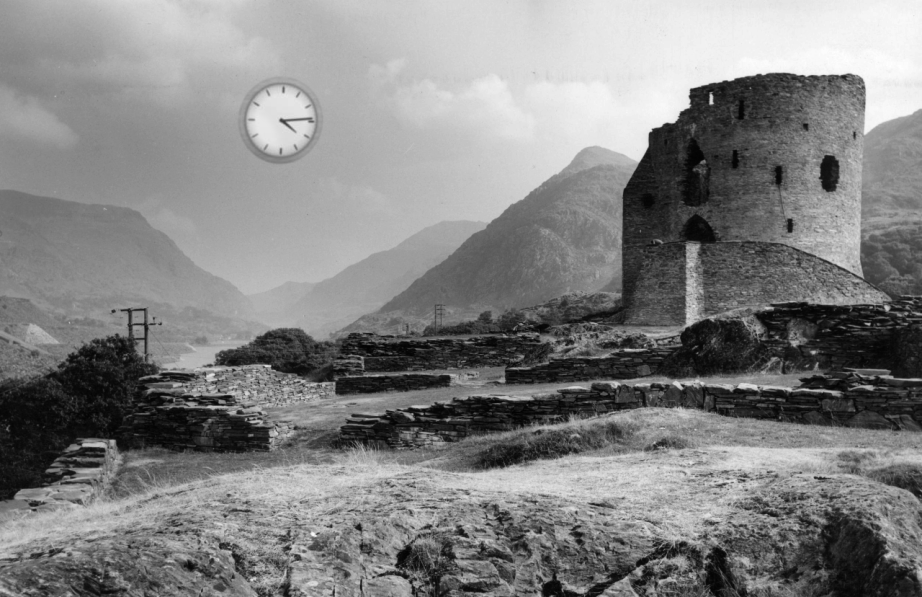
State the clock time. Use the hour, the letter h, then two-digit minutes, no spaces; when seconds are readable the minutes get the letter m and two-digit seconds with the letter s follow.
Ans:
4h14
